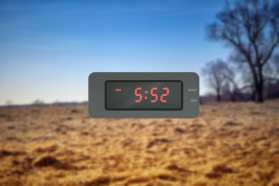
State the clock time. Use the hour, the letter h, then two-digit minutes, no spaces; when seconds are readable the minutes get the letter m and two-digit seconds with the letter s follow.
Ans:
5h52
